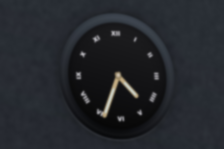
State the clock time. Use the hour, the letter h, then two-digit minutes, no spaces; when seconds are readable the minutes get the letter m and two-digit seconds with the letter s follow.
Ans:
4h34
